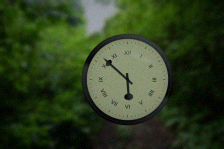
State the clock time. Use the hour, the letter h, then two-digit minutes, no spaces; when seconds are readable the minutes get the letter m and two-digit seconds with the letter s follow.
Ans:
5h52
